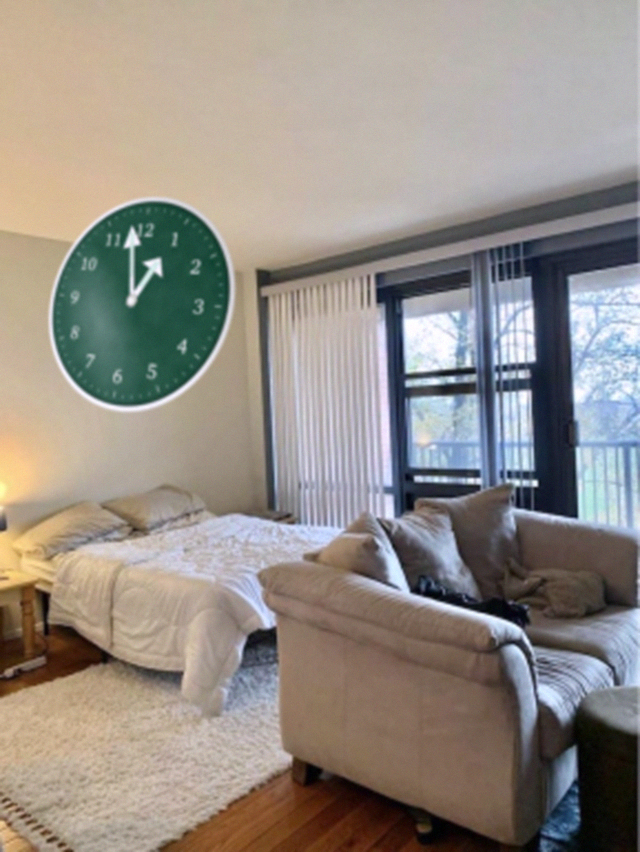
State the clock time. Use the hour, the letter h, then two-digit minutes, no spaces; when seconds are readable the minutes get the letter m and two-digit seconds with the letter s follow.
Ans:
12h58
